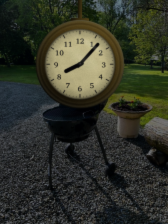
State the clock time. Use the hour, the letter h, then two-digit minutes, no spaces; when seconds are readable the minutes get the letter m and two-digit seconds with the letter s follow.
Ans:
8h07
